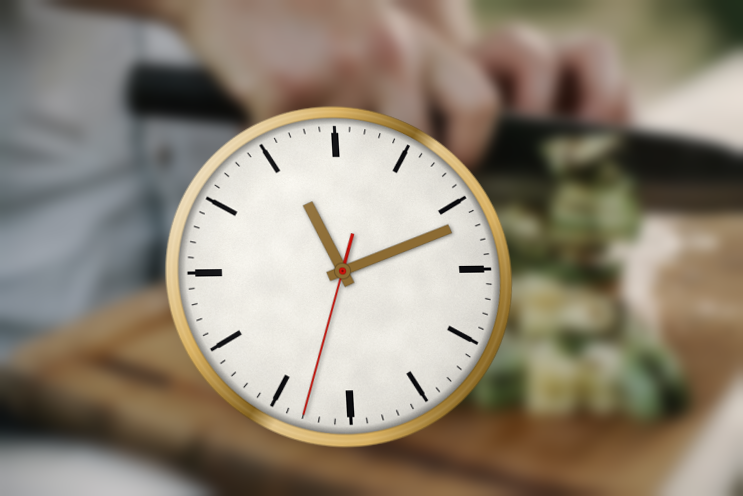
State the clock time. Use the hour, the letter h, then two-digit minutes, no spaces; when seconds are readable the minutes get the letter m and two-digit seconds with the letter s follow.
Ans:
11h11m33s
